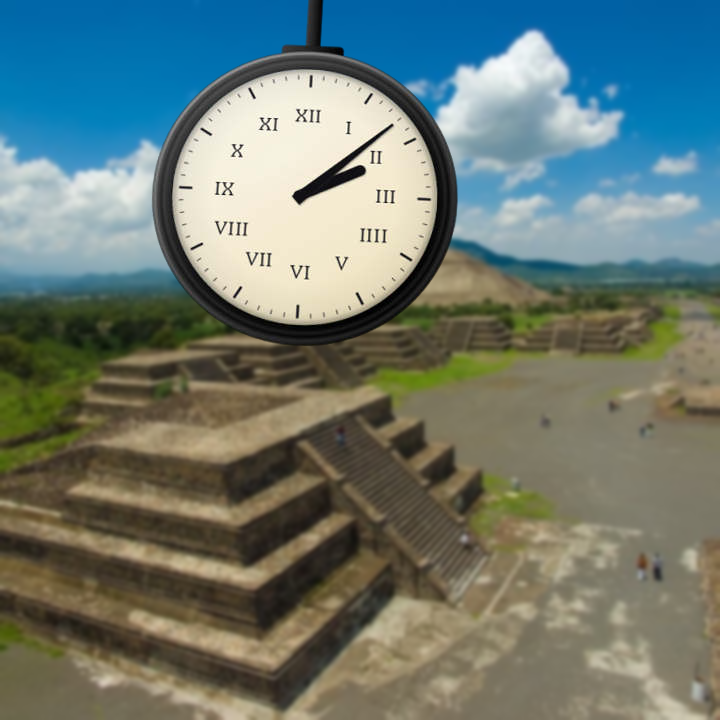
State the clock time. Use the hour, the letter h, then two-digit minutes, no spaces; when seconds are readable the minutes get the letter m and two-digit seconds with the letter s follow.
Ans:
2h08
